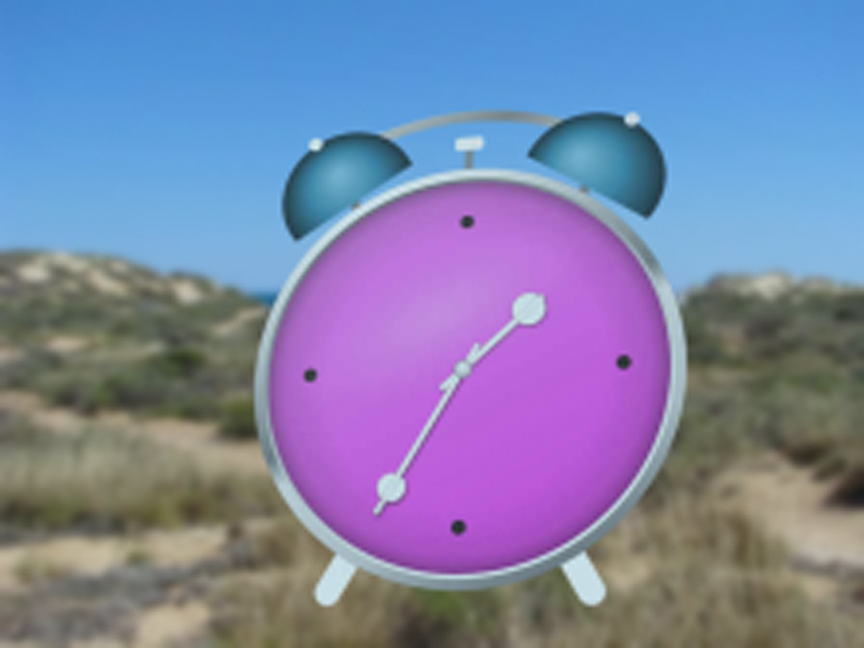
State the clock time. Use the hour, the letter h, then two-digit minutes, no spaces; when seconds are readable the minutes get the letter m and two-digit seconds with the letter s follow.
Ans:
1h35
